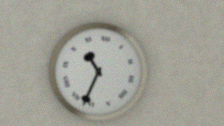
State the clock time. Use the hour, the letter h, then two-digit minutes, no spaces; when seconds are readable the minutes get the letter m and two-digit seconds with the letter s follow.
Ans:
10h32
